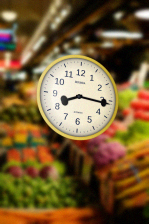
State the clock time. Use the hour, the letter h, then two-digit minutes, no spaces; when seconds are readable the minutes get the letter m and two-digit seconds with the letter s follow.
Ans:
8h16
